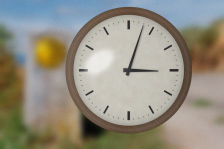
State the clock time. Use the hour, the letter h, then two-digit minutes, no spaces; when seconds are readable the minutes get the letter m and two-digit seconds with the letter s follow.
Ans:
3h03
